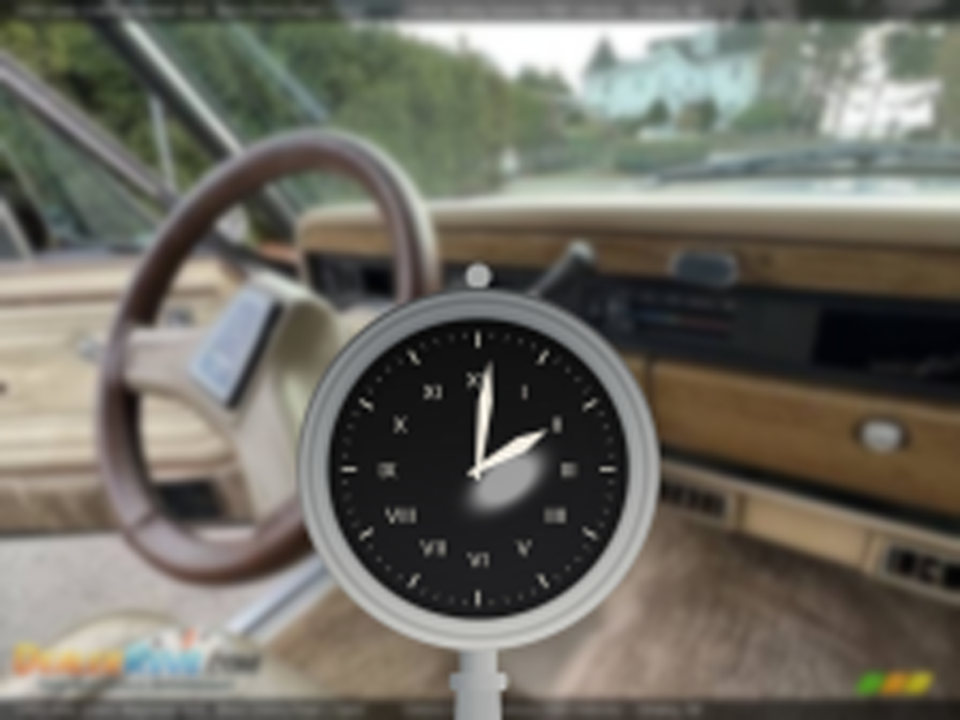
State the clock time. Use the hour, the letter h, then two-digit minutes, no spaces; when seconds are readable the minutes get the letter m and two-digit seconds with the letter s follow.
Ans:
2h01
